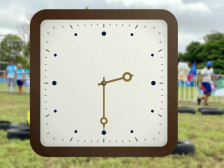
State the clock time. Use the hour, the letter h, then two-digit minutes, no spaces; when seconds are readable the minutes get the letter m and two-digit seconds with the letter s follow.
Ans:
2h30
